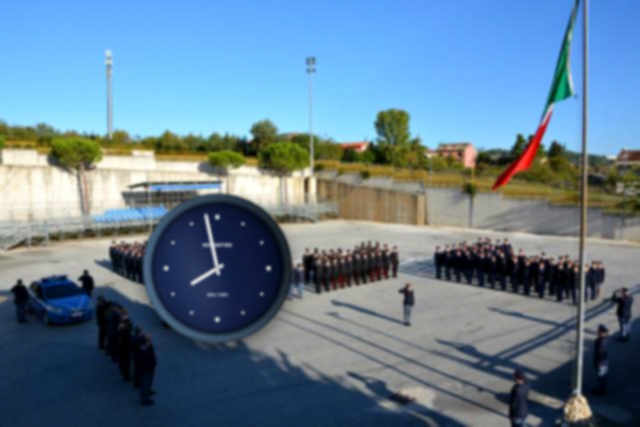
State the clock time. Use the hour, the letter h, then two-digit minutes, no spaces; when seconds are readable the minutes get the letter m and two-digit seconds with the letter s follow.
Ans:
7h58
